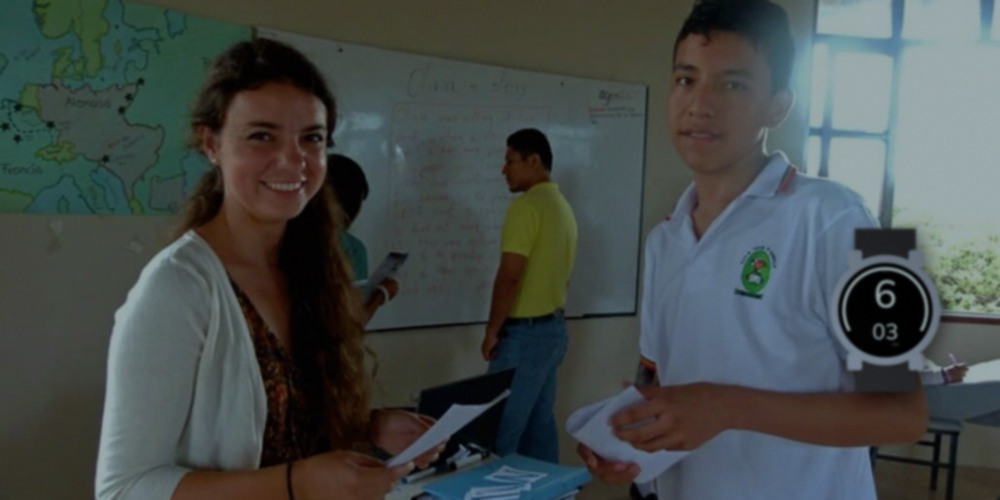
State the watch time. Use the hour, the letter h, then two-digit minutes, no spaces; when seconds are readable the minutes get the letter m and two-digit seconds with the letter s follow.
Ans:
6h03
